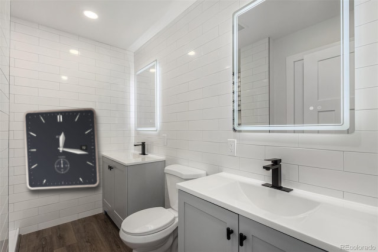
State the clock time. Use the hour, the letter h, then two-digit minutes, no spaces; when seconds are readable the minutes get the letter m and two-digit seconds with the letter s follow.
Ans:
12h17
